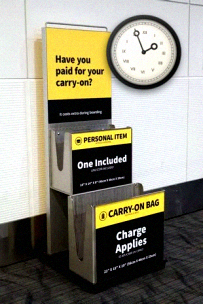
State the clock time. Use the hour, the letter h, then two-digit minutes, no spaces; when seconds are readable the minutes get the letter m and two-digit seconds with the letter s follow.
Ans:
1h56
